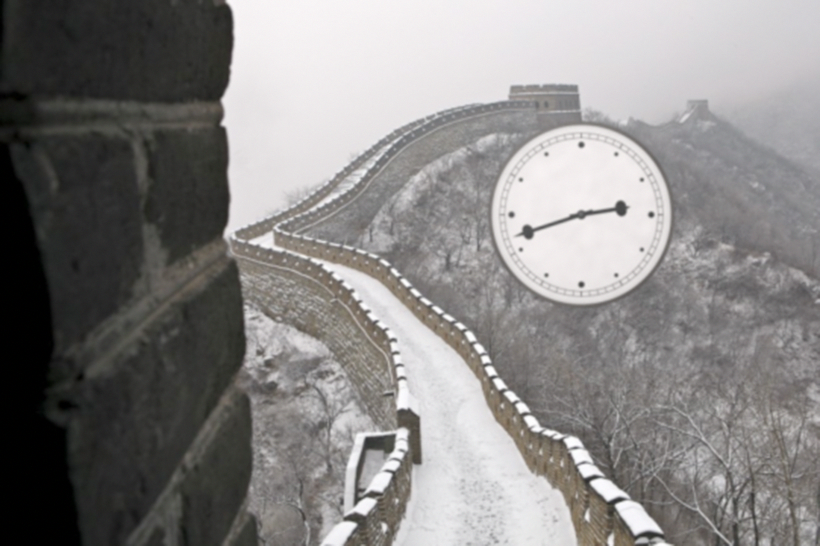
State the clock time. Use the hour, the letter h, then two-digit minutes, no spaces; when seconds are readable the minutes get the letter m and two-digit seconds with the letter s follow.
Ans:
2h42
